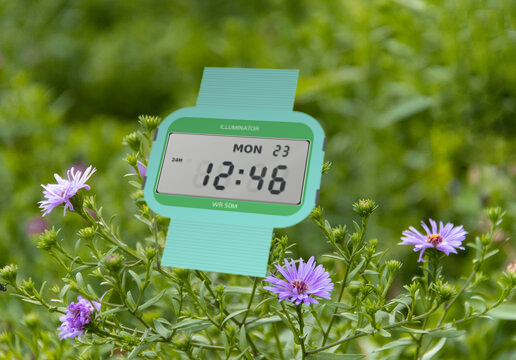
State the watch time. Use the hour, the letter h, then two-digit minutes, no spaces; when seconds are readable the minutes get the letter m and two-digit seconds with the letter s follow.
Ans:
12h46
